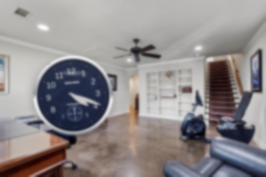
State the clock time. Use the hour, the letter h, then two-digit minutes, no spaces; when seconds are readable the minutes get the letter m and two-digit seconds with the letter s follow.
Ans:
4h19
